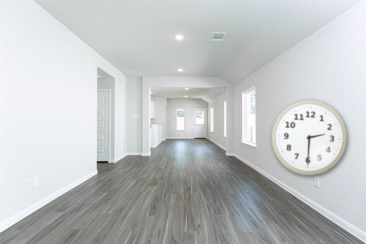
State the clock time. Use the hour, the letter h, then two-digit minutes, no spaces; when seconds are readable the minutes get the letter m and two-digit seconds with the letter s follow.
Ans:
2h30
